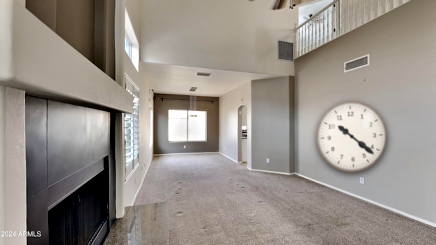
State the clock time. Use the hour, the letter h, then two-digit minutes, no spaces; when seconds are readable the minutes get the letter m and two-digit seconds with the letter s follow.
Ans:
10h22
